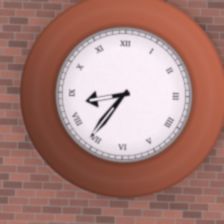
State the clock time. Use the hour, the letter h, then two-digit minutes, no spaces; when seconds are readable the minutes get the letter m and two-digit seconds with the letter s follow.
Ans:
8h36
